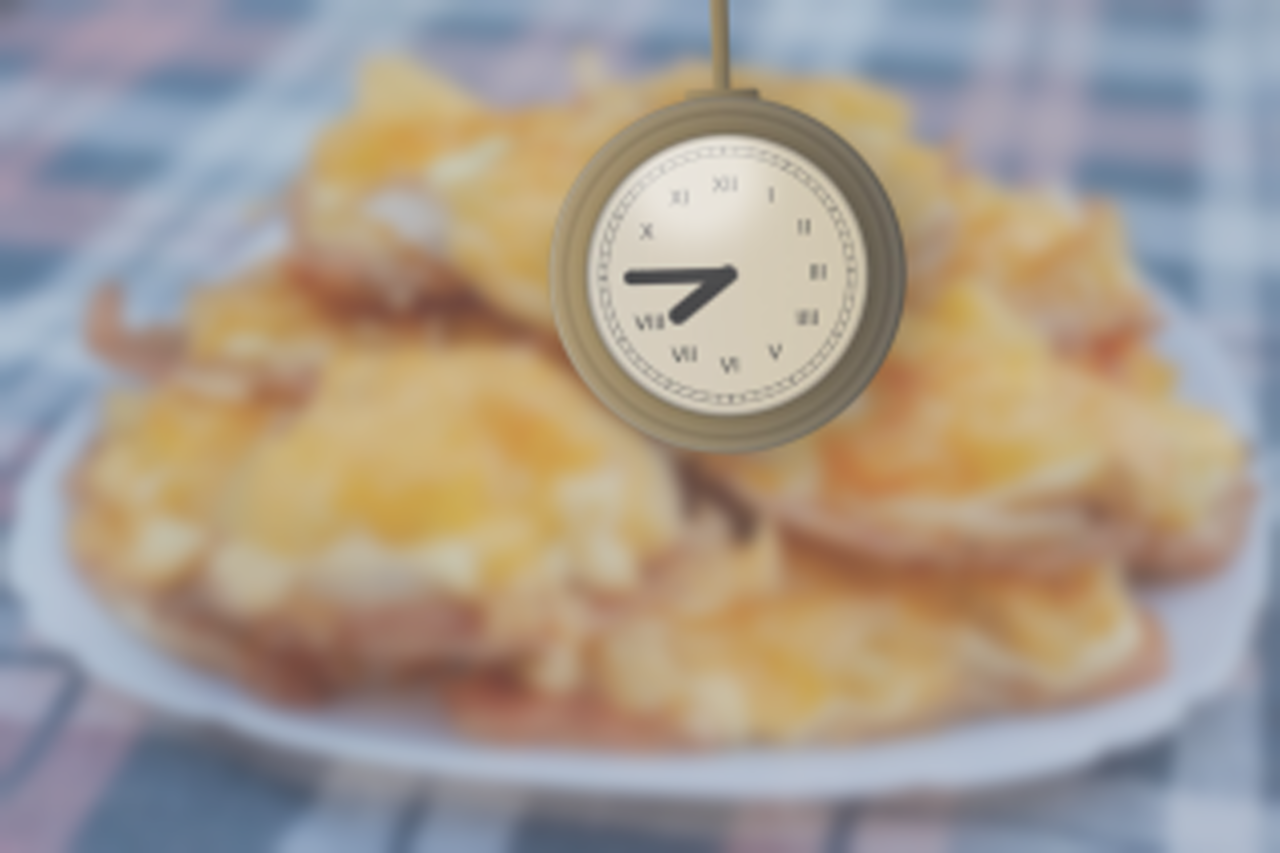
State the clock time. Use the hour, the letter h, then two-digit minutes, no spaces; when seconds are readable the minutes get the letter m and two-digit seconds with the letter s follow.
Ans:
7h45
